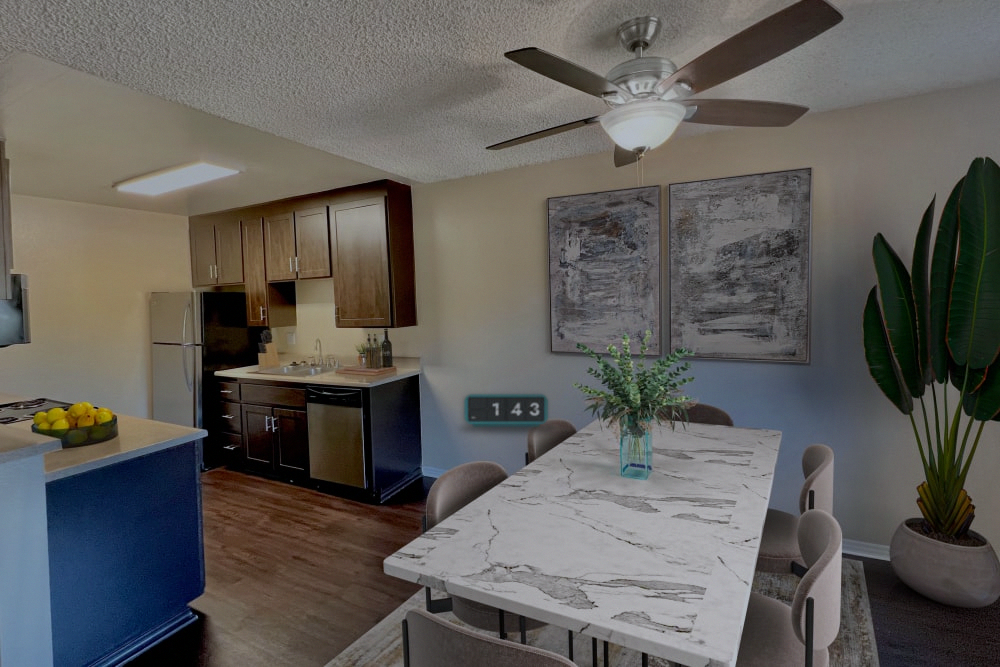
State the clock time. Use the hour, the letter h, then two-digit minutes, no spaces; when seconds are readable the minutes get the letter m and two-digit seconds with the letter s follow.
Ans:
1h43
